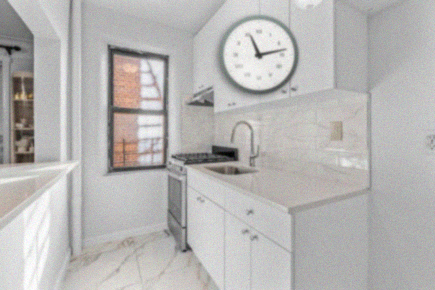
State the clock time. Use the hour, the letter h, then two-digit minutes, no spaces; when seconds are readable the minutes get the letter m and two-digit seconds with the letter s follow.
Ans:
11h13
